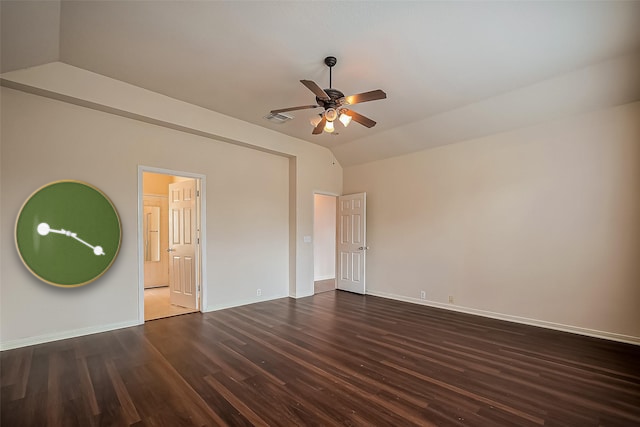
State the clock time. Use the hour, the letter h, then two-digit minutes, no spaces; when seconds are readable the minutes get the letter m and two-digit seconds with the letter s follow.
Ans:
9h20
